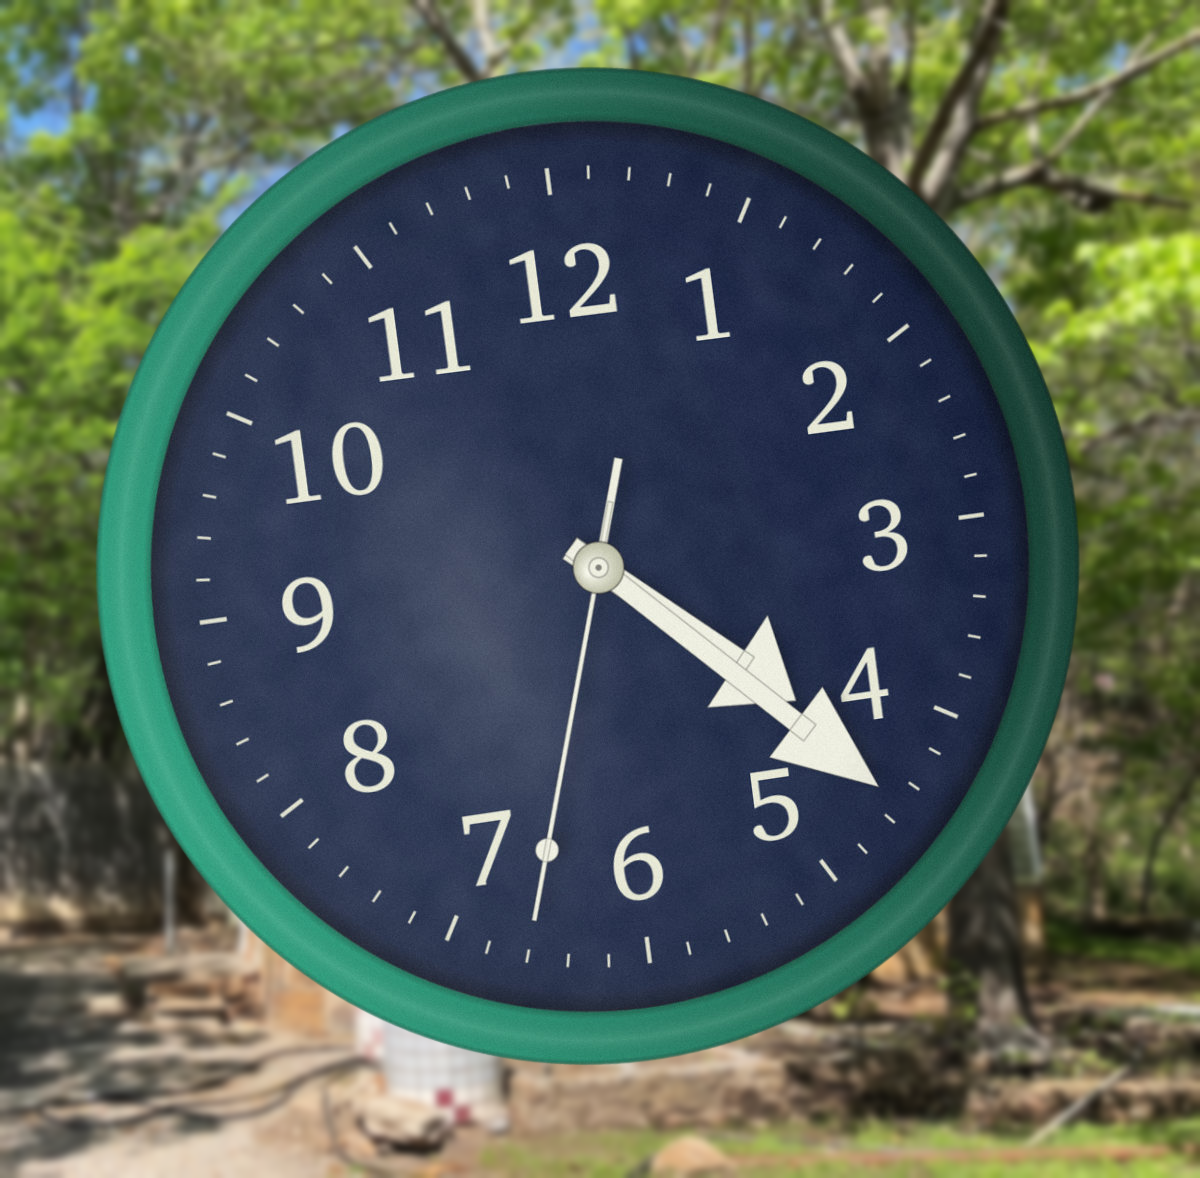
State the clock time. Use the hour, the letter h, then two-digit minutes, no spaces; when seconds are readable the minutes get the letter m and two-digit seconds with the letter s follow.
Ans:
4h22m33s
